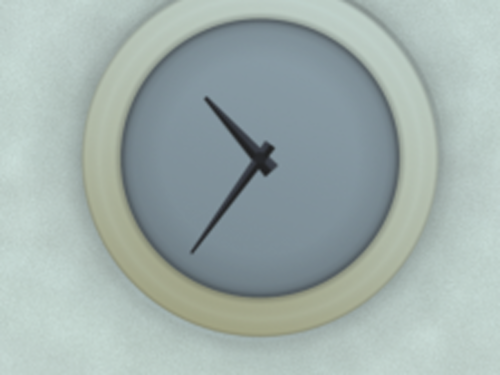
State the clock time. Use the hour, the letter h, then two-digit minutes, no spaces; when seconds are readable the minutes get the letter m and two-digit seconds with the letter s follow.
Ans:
10h36
